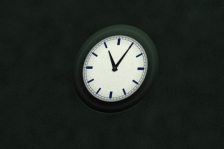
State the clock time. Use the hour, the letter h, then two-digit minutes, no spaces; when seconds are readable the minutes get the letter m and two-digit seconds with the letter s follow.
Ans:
11h05
